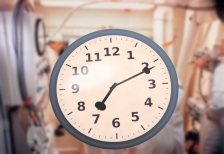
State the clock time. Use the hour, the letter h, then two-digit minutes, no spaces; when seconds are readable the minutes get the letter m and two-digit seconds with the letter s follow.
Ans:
7h11
